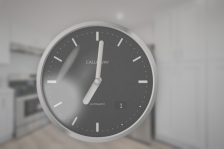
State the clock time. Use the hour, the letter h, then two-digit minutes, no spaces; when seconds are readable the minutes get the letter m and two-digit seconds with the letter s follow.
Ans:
7h01
